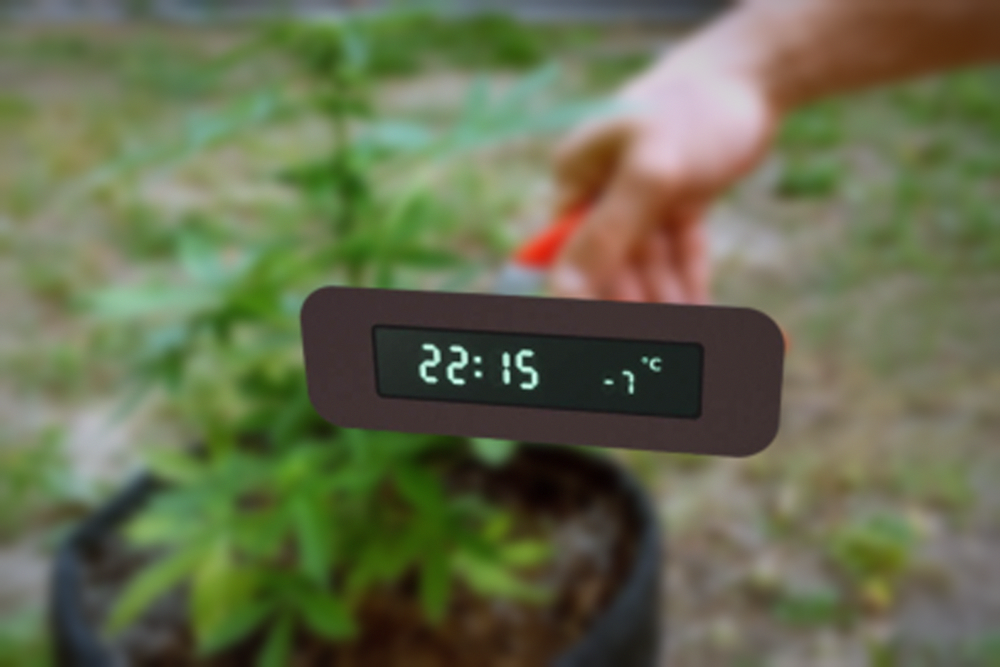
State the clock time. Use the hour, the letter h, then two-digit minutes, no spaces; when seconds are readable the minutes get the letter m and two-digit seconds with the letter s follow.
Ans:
22h15
